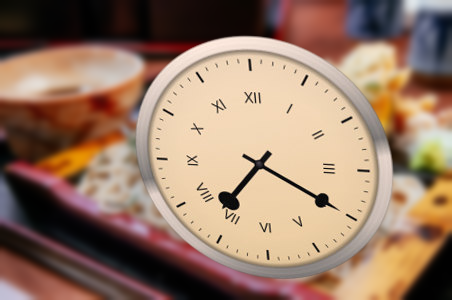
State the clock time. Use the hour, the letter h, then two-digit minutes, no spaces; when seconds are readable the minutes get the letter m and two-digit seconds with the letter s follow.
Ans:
7h20
